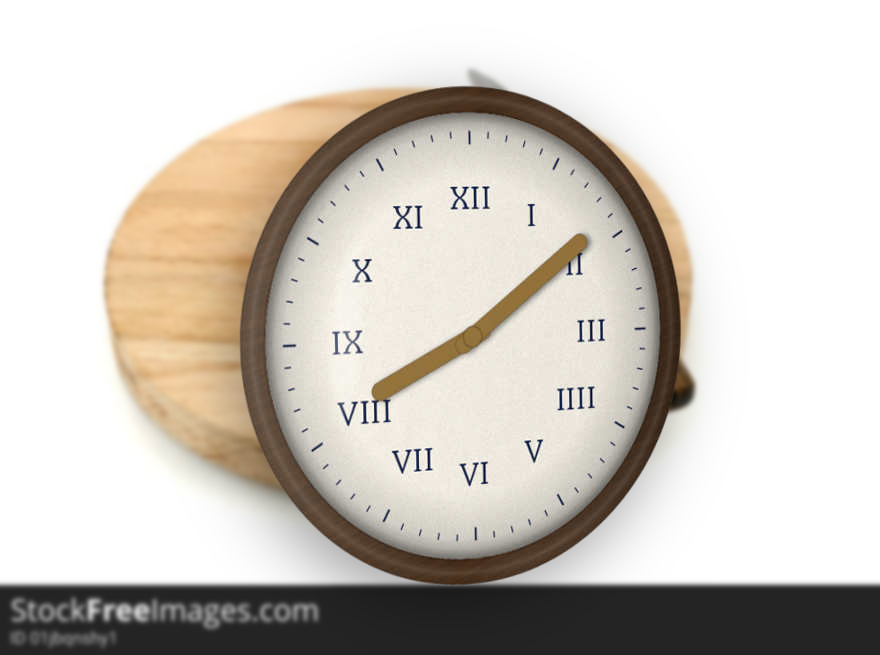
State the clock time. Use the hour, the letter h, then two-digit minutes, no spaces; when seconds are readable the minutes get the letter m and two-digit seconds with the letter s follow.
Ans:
8h09
